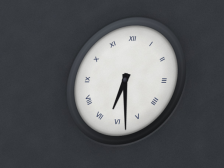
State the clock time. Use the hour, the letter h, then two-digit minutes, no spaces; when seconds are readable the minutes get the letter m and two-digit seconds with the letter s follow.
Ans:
6h28
